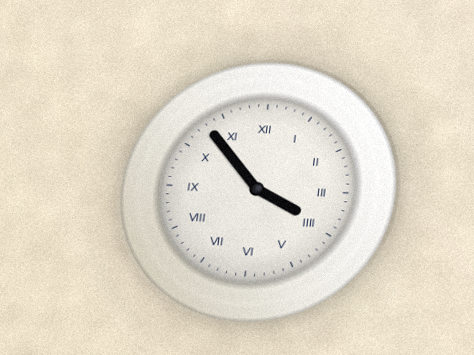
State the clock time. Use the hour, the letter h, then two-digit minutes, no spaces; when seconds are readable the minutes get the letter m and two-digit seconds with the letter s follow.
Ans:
3h53
